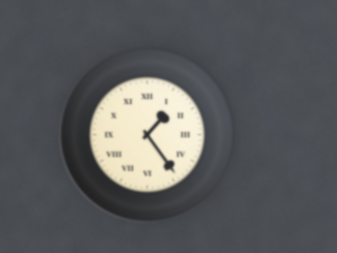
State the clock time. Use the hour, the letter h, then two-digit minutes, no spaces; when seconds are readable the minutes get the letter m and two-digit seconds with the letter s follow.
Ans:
1h24
